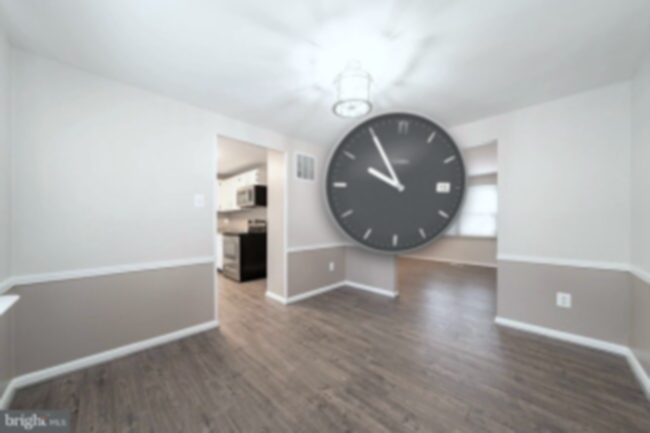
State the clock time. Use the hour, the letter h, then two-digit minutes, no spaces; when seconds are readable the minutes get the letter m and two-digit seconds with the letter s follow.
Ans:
9h55
